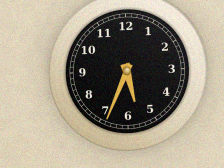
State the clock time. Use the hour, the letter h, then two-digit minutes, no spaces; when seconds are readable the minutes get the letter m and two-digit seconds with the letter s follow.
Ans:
5h34
